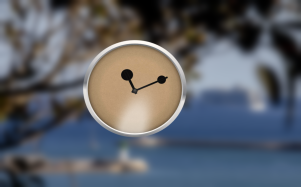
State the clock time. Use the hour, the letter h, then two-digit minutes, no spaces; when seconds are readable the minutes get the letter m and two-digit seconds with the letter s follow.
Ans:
11h11
